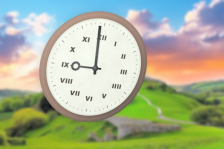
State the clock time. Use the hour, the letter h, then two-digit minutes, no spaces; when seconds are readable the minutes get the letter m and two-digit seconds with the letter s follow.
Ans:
8h59
